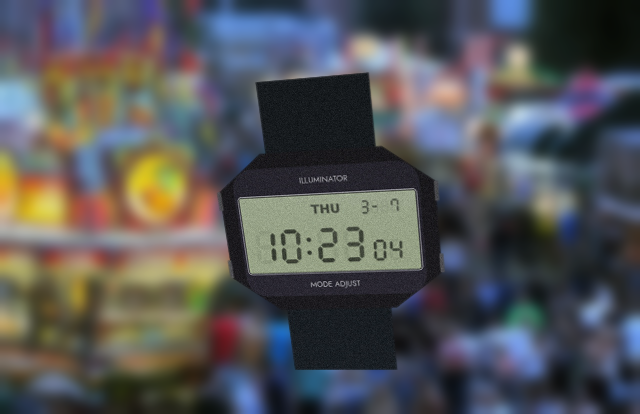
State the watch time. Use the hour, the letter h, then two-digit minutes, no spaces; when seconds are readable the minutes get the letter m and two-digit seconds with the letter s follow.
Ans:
10h23m04s
